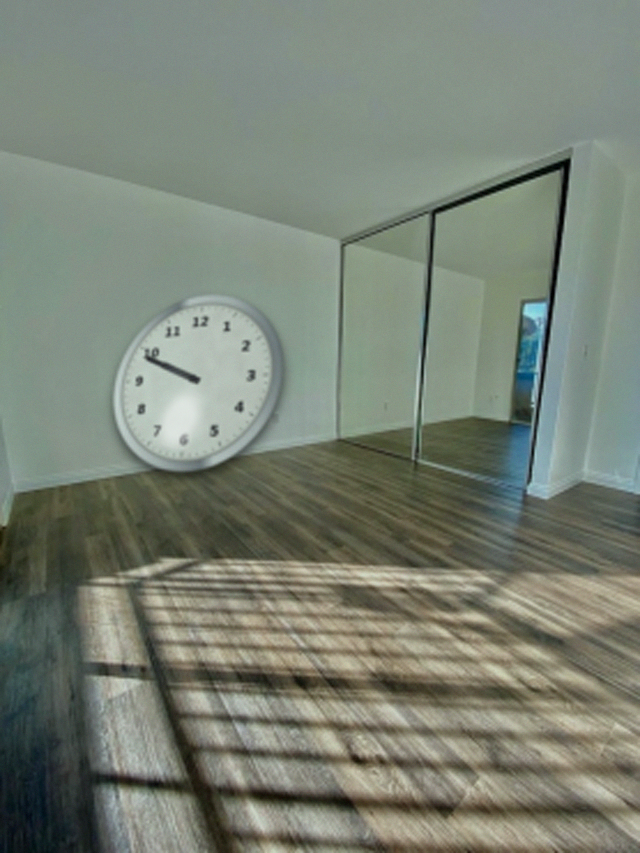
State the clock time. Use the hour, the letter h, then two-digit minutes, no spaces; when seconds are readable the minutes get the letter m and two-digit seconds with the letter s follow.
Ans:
9h49
